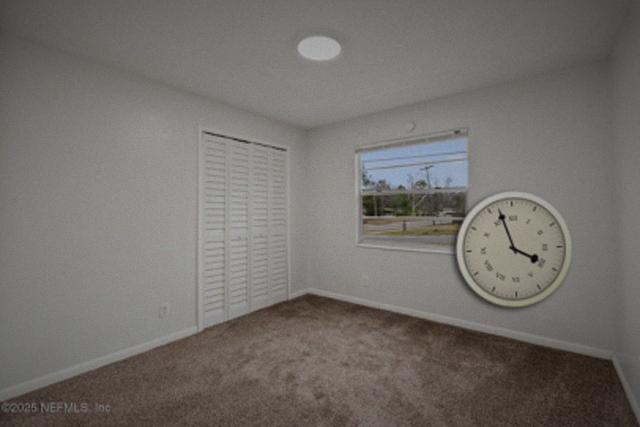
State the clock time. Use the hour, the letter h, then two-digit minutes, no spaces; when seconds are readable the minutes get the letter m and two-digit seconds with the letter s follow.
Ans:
3h57
